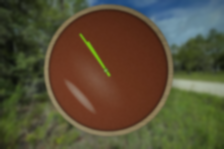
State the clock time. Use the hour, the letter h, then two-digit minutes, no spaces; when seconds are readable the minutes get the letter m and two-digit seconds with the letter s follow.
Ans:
10h54
